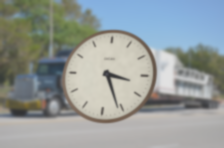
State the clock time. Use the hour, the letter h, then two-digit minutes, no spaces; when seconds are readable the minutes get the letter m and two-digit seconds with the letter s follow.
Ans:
3h26
